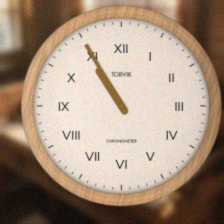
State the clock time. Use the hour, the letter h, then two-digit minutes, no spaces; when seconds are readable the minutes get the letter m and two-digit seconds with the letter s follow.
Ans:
10h55
